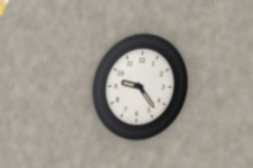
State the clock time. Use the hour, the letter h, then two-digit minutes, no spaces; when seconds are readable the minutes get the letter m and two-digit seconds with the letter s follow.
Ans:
9h23
